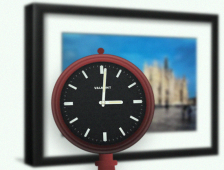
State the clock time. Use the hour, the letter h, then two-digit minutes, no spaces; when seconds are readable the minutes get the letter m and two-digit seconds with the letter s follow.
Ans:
3h01
